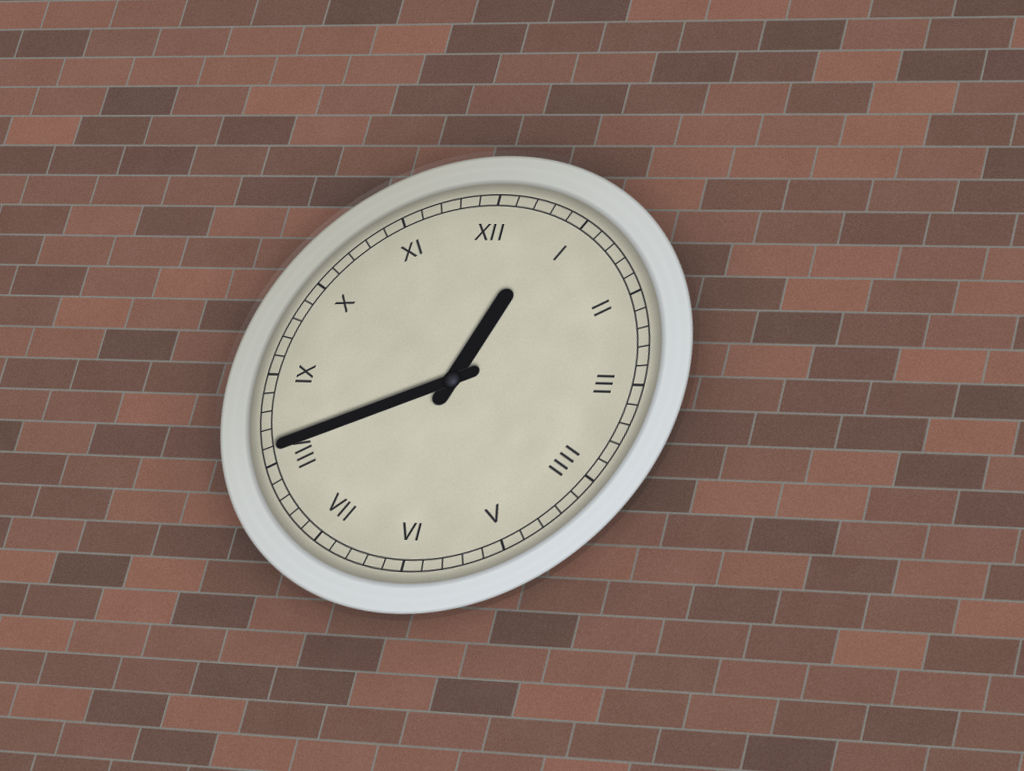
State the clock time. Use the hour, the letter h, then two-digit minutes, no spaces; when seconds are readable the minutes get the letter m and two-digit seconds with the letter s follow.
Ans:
12h41
